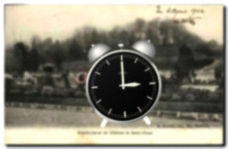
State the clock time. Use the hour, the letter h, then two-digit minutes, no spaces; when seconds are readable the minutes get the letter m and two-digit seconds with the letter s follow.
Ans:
3h00
